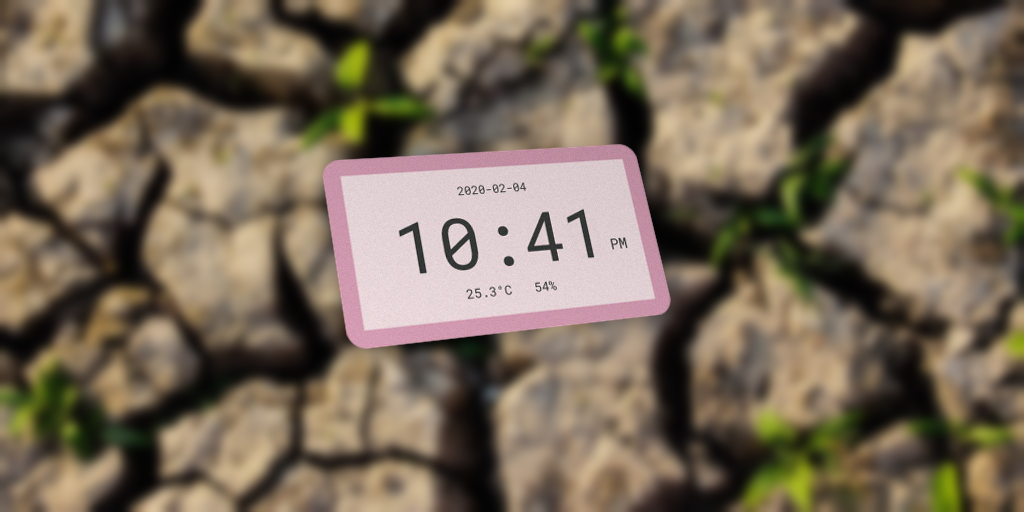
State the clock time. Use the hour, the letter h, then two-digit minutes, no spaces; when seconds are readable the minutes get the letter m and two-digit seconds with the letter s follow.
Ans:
10h41
